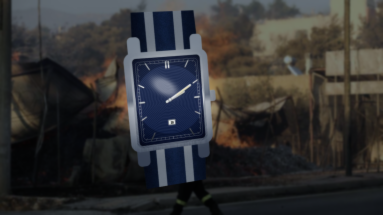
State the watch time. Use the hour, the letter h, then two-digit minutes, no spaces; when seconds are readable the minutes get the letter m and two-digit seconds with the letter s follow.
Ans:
2h10
